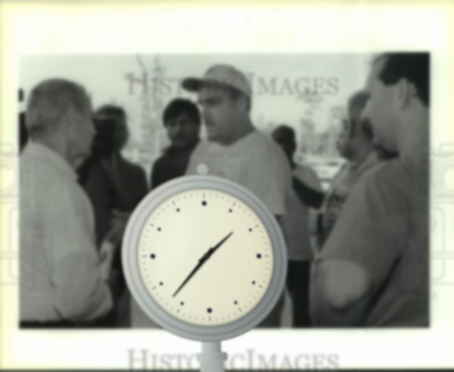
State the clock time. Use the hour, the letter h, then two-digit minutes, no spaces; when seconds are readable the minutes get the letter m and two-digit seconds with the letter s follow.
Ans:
1h37
